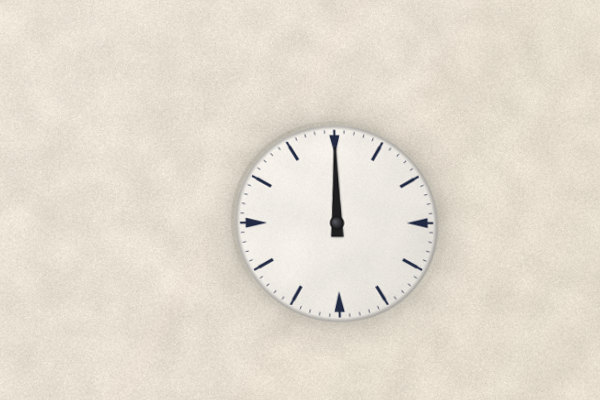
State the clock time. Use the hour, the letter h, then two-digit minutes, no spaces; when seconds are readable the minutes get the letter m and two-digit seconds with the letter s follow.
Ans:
12h00
